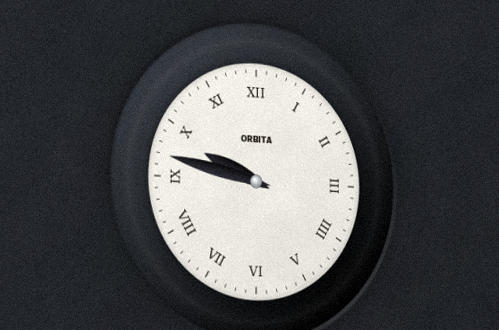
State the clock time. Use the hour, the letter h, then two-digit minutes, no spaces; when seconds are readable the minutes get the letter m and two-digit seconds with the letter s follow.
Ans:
9h47
